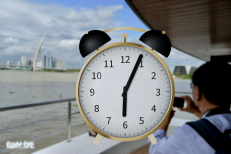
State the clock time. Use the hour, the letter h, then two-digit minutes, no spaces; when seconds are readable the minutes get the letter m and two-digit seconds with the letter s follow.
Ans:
6h04
